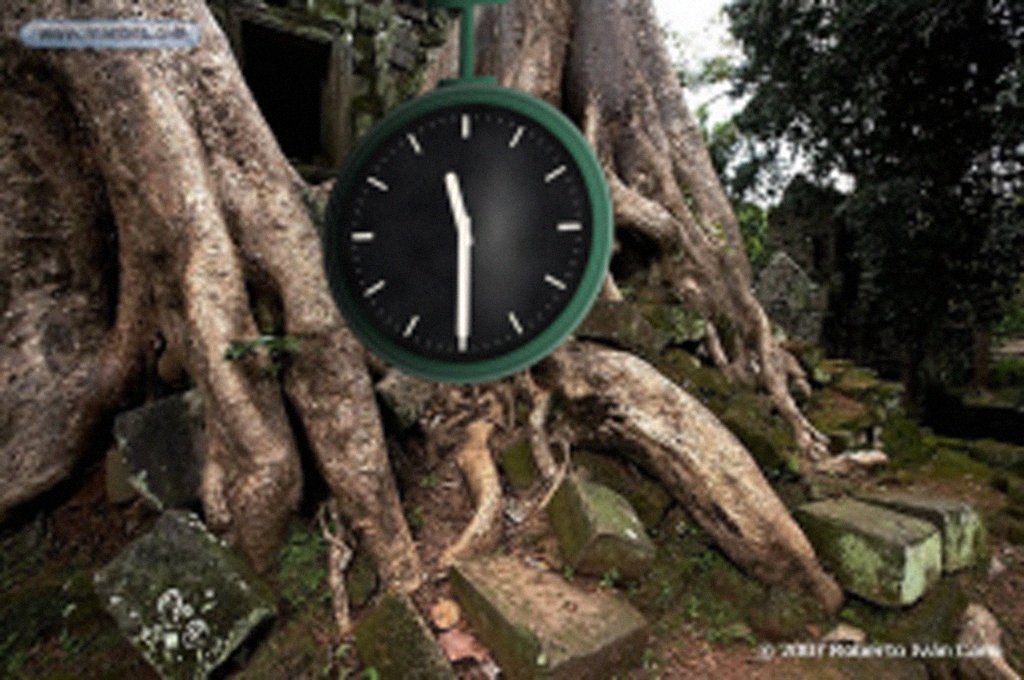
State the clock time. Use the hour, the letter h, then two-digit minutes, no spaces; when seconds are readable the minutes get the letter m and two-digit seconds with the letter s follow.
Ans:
11h30
